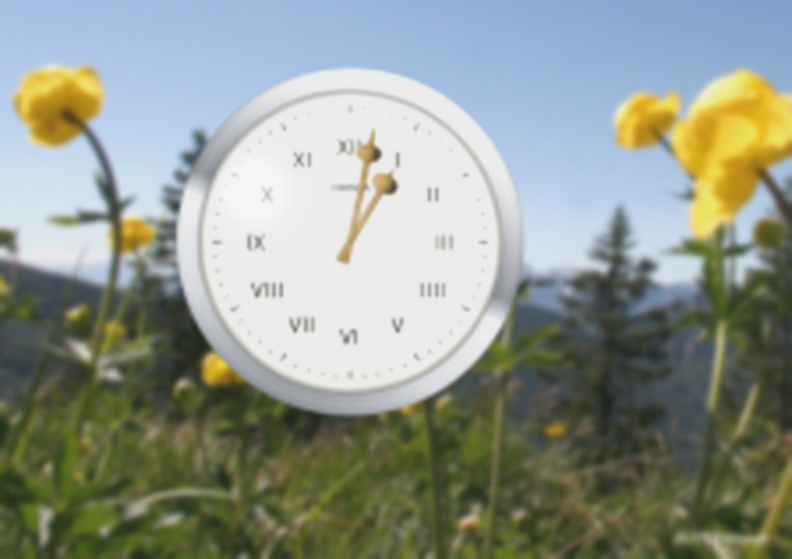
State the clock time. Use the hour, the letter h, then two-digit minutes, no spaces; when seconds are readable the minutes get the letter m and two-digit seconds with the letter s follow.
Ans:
1h02
